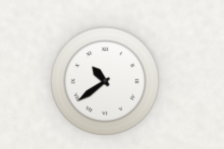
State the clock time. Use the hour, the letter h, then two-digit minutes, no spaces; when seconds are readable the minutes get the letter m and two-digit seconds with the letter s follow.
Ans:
10h39
